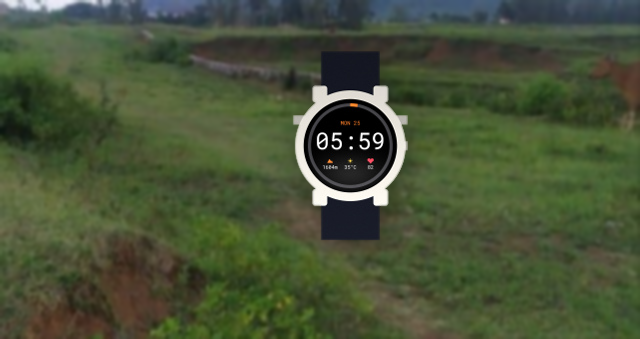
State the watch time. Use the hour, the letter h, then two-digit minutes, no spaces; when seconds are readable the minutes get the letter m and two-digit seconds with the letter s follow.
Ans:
5h59
